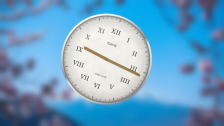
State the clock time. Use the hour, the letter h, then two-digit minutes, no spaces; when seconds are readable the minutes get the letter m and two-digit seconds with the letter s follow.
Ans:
9h16
